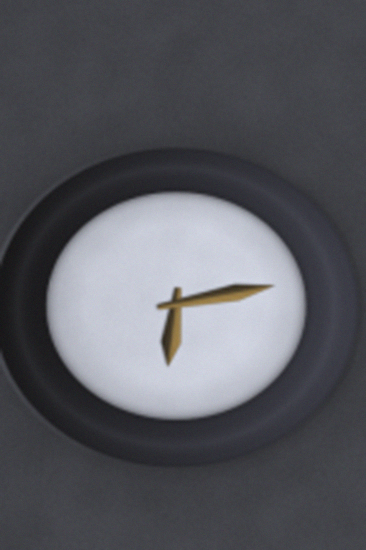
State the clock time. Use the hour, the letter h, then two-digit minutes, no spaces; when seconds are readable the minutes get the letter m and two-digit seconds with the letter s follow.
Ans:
6h13
